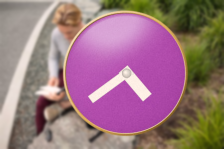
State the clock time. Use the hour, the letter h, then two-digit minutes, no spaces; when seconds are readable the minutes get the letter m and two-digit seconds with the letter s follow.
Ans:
4h39
